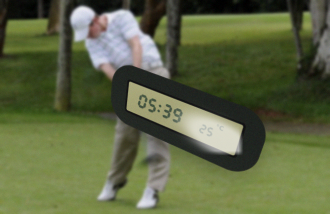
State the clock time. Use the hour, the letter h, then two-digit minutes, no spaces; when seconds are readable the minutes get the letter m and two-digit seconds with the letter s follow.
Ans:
5h39
